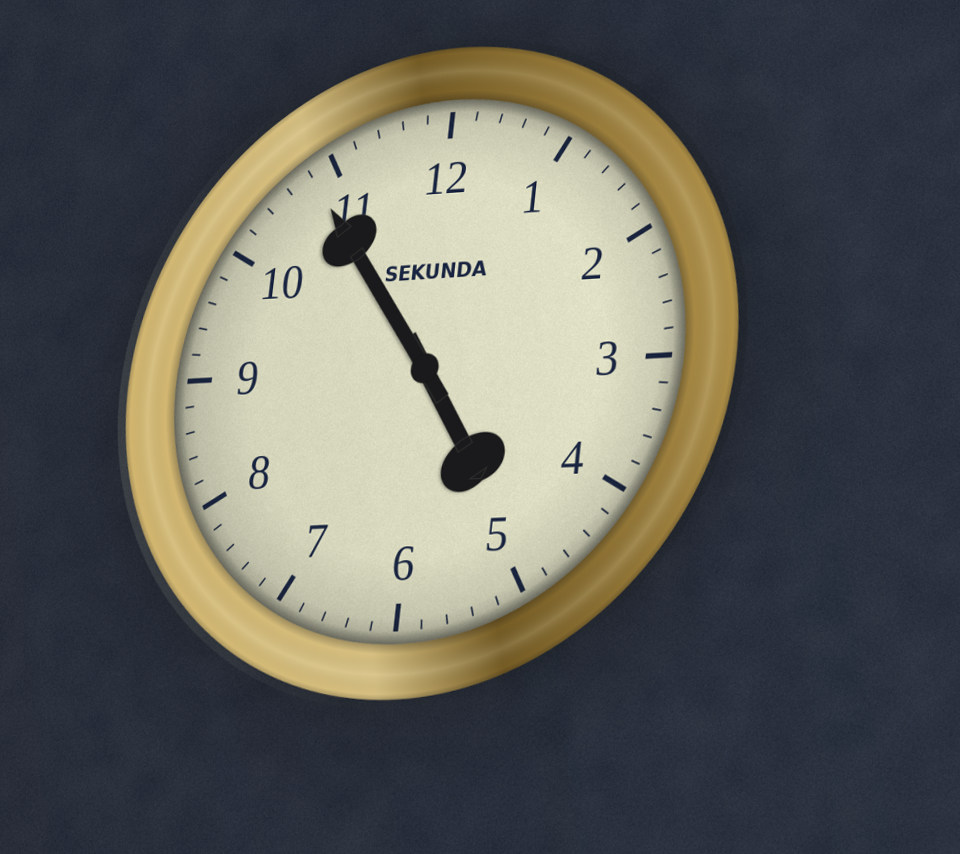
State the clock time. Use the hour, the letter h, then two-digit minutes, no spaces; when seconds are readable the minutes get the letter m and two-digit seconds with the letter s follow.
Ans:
4h54
